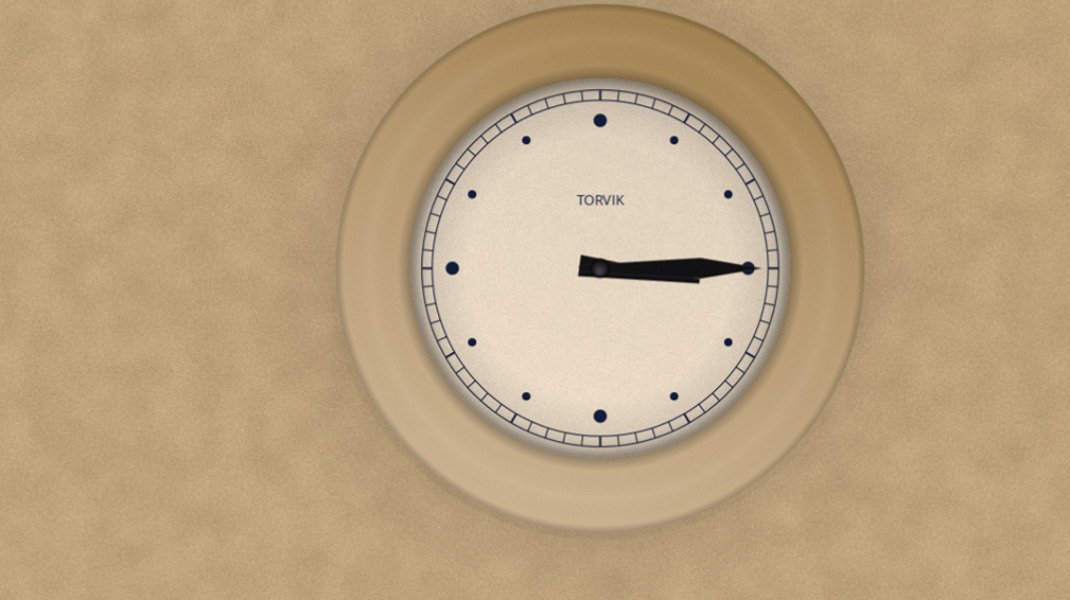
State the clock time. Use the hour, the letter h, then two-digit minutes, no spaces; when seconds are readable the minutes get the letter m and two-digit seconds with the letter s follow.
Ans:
3h15
